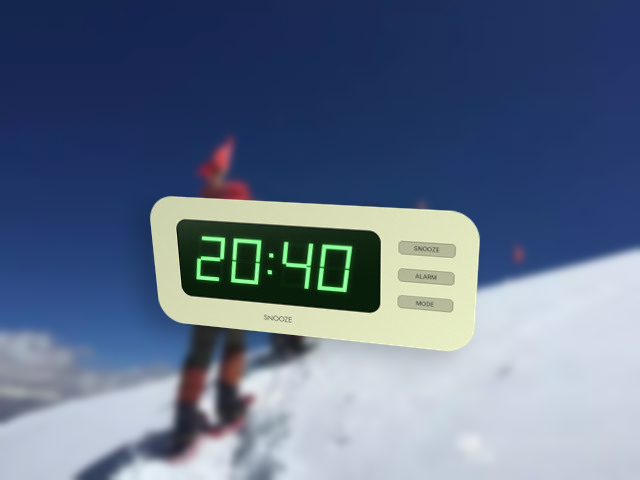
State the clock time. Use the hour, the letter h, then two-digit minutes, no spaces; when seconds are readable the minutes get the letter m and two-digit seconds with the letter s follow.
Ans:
20h40
